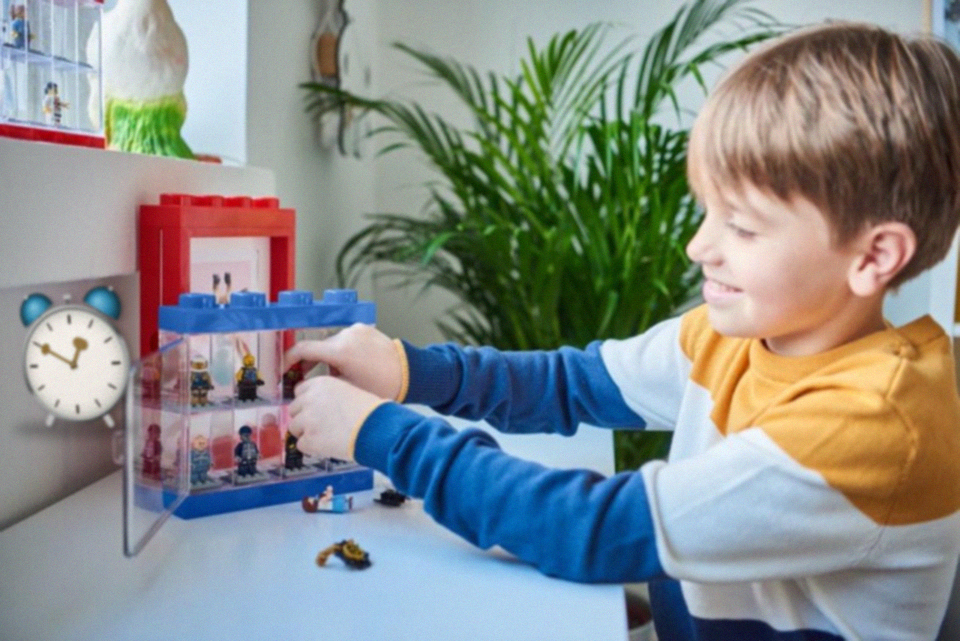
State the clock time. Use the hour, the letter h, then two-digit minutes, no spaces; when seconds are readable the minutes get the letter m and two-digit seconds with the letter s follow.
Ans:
12h50
